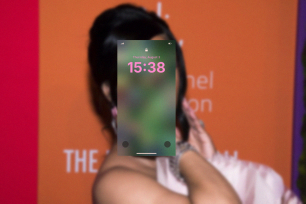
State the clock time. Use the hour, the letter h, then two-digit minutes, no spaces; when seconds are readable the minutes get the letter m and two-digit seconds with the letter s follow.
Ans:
15h38
